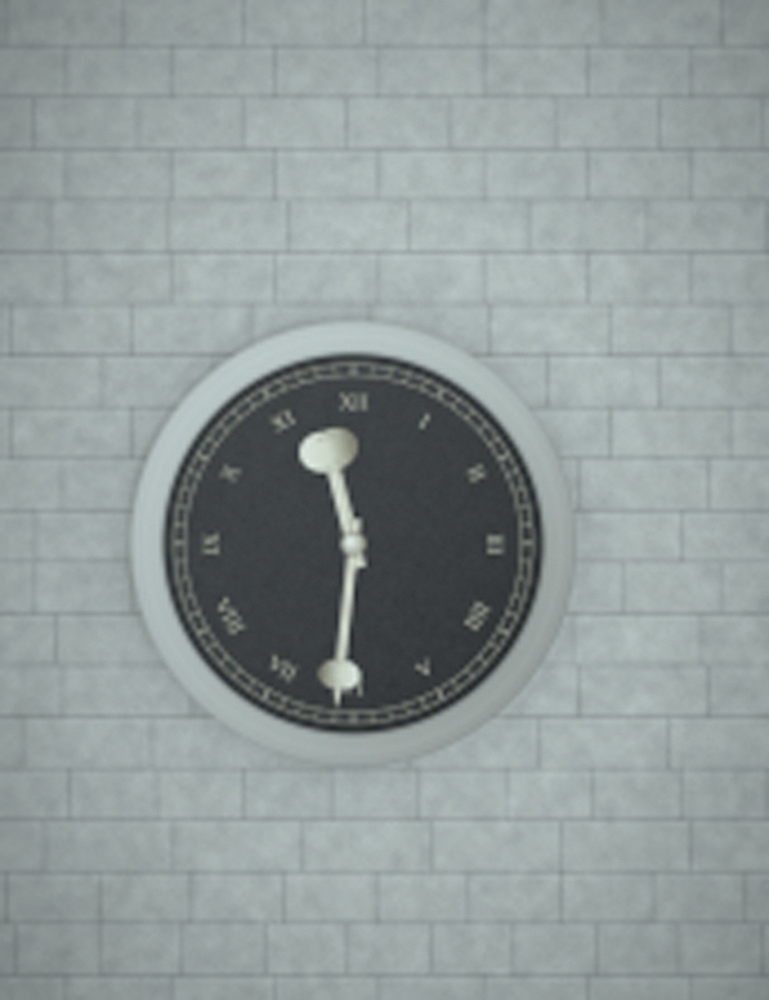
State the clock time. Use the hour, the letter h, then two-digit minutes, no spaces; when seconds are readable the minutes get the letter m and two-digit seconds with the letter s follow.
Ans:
11h31
